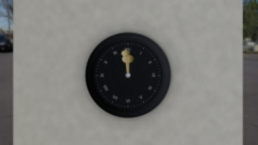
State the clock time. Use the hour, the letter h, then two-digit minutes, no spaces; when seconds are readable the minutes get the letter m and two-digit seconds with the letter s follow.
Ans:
11h59
